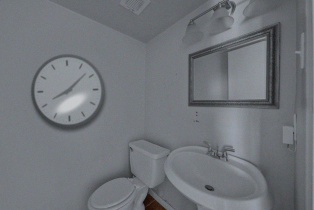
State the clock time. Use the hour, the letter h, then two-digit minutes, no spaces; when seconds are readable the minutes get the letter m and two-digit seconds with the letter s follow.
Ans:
8h08
